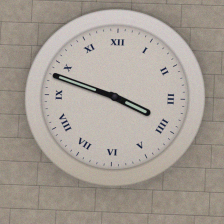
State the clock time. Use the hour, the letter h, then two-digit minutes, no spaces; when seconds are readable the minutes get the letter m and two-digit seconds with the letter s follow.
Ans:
3h48
